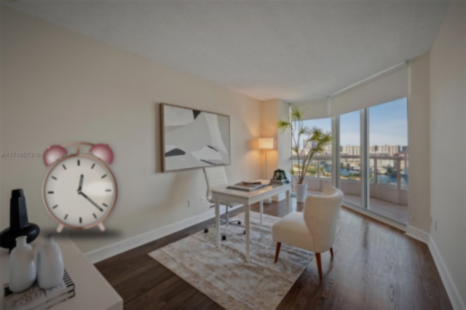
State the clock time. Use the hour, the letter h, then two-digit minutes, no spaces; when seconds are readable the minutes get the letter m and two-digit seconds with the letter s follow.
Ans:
12h22
